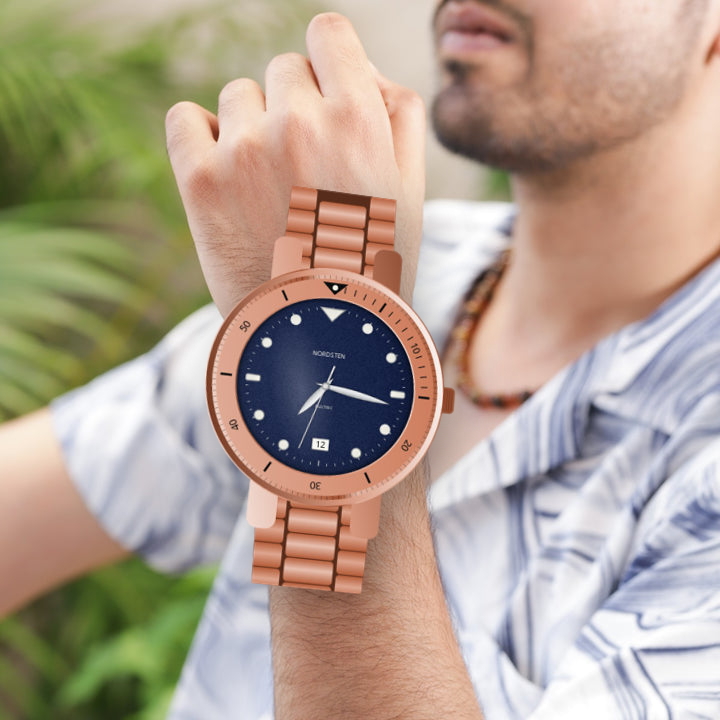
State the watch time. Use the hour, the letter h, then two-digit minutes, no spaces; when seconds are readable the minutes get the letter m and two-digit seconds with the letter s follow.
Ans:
7h16m33s
